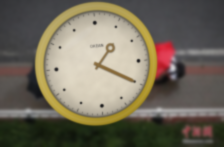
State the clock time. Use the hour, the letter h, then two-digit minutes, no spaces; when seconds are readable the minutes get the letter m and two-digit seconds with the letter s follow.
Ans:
1h20
